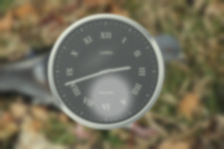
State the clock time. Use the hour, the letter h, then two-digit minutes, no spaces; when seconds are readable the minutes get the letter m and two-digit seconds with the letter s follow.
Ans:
2h42
